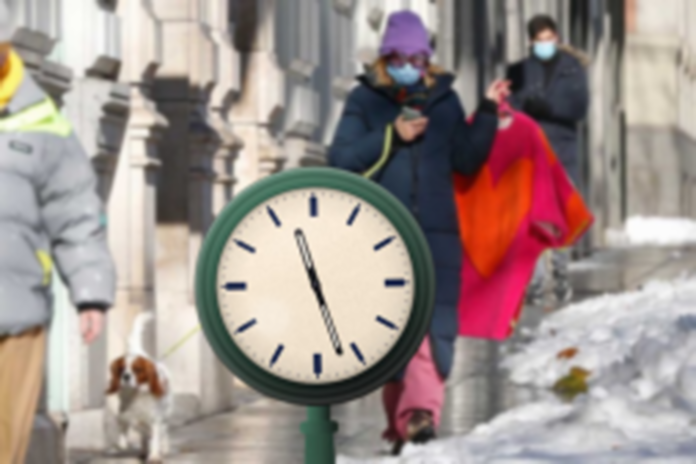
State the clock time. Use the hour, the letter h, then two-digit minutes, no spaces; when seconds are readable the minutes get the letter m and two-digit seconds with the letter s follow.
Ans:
11h27
